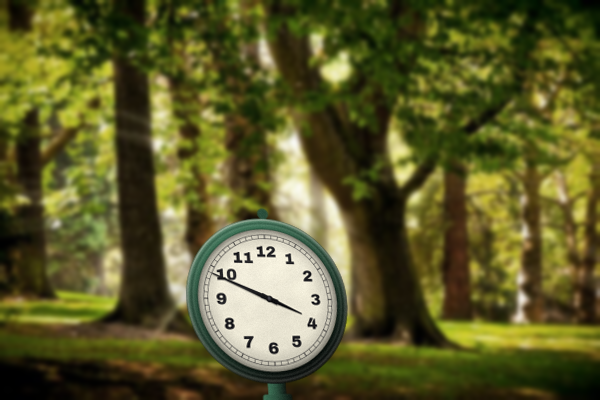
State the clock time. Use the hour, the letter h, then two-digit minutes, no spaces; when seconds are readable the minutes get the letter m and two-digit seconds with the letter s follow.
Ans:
3h49
